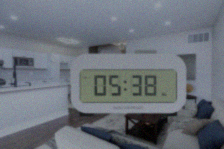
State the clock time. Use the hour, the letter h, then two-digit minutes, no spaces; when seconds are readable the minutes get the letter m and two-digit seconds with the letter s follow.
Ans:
5h38
